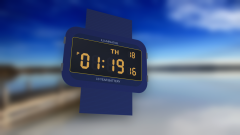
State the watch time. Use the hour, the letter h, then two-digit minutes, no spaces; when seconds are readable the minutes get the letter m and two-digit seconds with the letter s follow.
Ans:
1h19m16s
